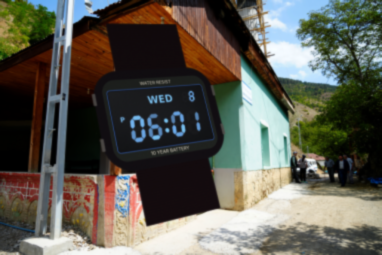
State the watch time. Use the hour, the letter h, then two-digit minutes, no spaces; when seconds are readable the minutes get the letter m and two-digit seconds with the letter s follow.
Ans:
6h01
